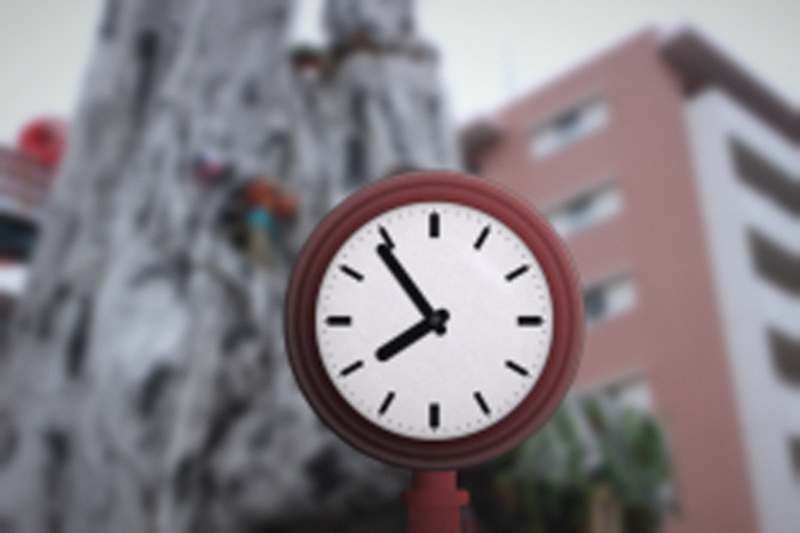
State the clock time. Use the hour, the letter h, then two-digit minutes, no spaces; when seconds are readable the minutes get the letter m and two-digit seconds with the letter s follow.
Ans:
7h54
